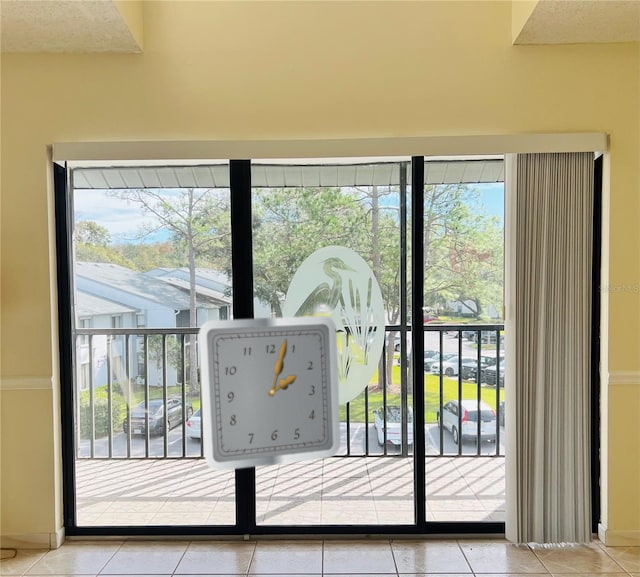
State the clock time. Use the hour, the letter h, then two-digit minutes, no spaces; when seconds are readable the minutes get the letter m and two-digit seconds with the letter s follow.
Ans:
2h03
